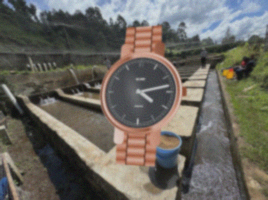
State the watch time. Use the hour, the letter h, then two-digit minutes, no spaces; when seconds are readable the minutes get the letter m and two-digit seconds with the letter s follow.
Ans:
4h13
